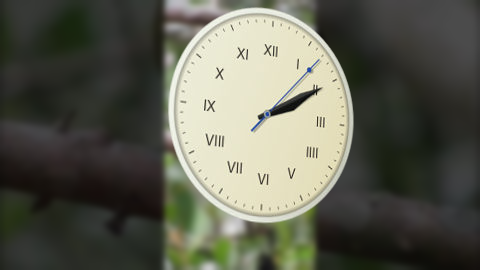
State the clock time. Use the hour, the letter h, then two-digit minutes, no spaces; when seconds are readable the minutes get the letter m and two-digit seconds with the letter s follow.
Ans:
2h10m07s
